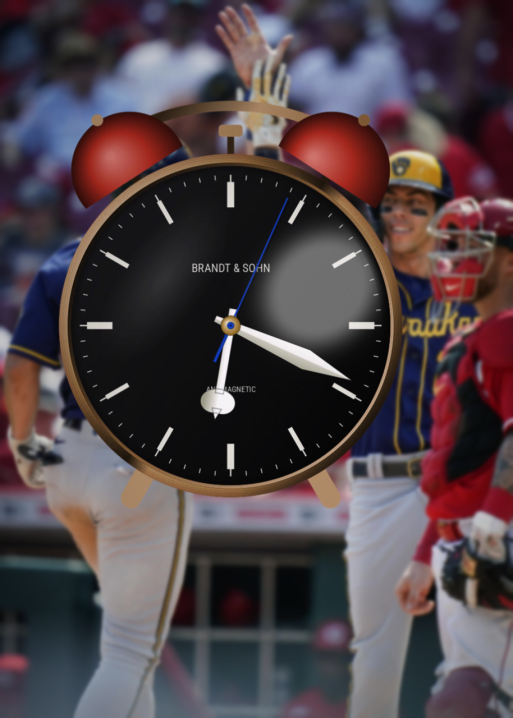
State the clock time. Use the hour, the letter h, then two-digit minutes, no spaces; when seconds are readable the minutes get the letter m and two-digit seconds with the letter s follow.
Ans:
6h19m04s
